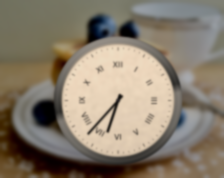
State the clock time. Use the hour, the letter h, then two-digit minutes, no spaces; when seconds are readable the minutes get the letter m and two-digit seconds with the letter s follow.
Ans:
6h37
